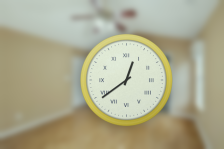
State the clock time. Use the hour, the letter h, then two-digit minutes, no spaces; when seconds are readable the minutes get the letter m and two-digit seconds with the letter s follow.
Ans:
12h39
